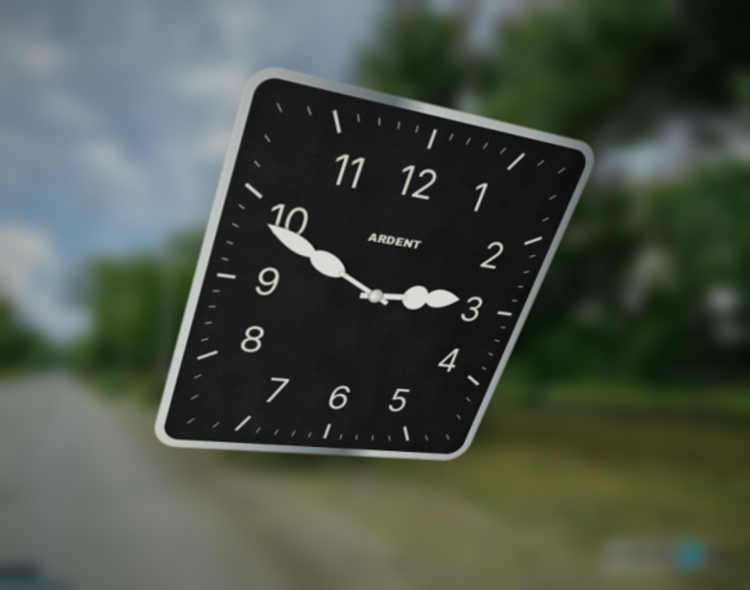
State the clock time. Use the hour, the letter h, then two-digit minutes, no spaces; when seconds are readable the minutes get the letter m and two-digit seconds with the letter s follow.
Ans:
2h49
